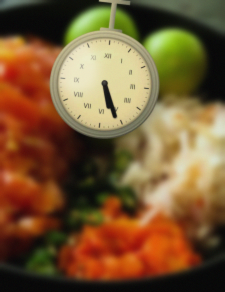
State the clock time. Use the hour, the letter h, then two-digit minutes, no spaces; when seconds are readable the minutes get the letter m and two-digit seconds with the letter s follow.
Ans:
5h26
